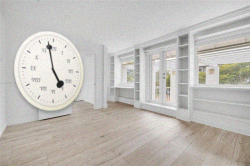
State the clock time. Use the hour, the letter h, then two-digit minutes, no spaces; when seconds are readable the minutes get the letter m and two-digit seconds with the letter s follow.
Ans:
4h58
